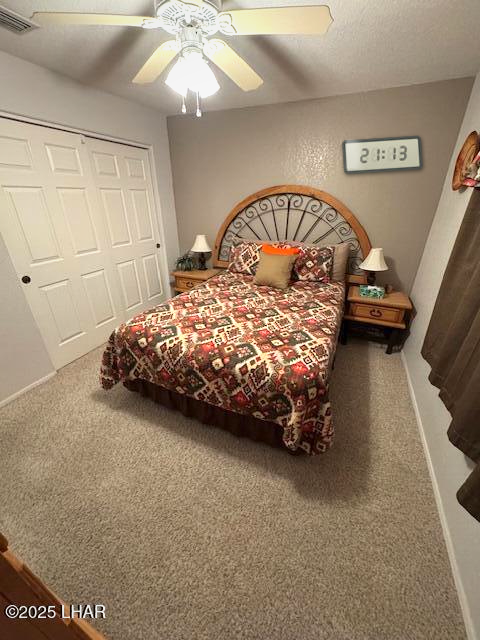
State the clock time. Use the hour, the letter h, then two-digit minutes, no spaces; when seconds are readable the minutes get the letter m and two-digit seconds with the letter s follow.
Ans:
21h13
